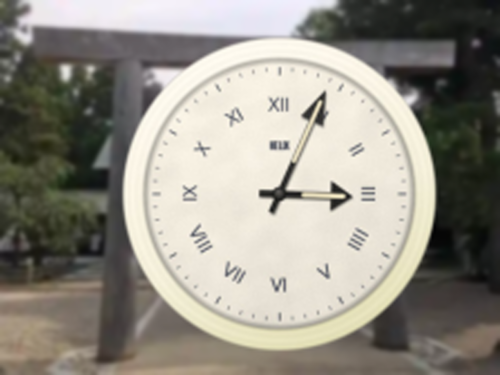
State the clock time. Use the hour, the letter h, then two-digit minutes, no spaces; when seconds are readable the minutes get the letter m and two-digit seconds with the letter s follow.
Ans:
3h04
